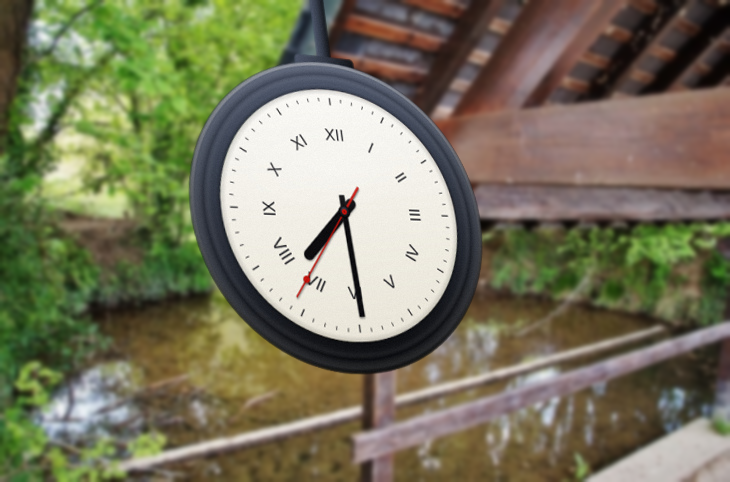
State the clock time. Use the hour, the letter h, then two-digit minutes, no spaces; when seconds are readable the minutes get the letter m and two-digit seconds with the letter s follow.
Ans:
7h29m36s
